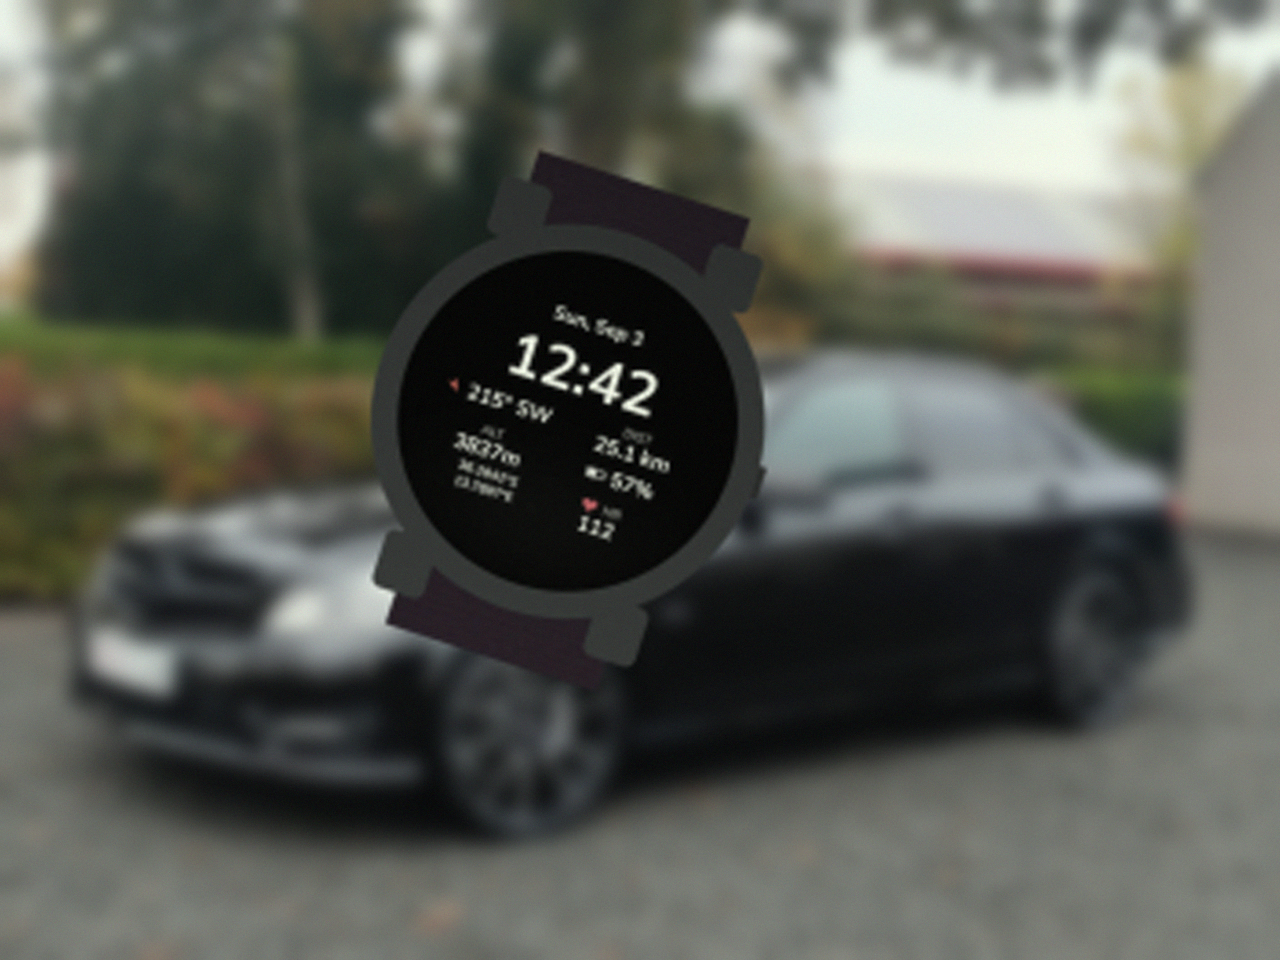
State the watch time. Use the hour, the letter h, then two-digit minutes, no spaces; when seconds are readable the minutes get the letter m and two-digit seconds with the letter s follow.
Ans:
12h42
